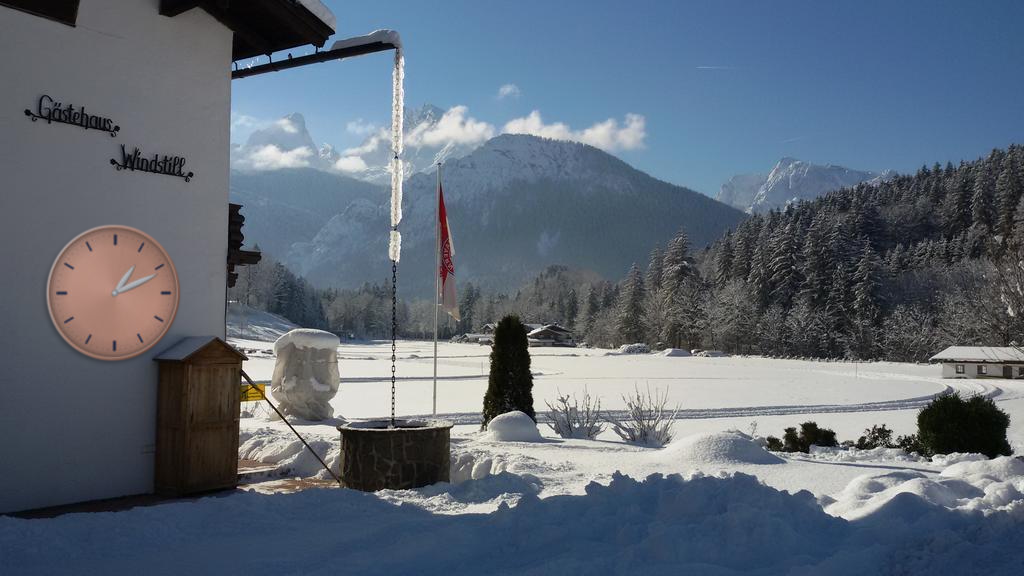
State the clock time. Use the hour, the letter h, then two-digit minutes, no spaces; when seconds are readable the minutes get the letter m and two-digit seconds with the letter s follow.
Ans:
1h11
